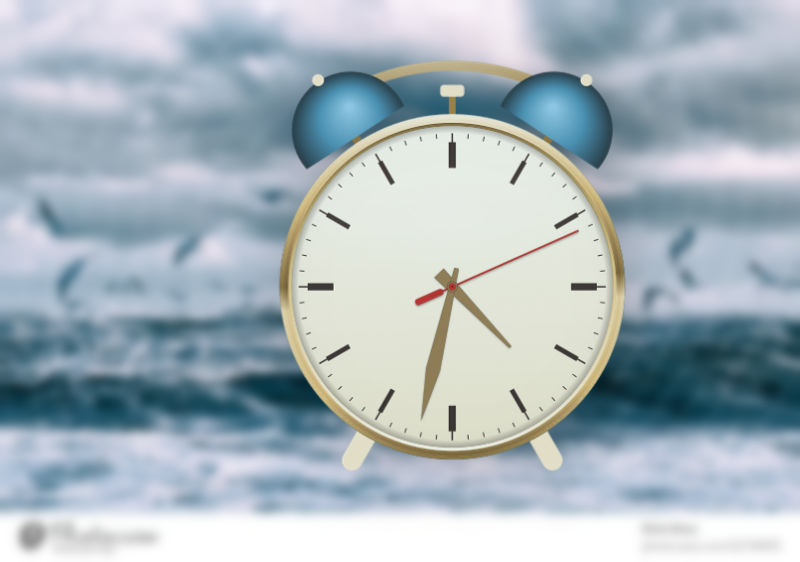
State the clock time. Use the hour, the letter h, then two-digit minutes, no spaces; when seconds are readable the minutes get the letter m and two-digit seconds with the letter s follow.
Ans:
4h32m11s
